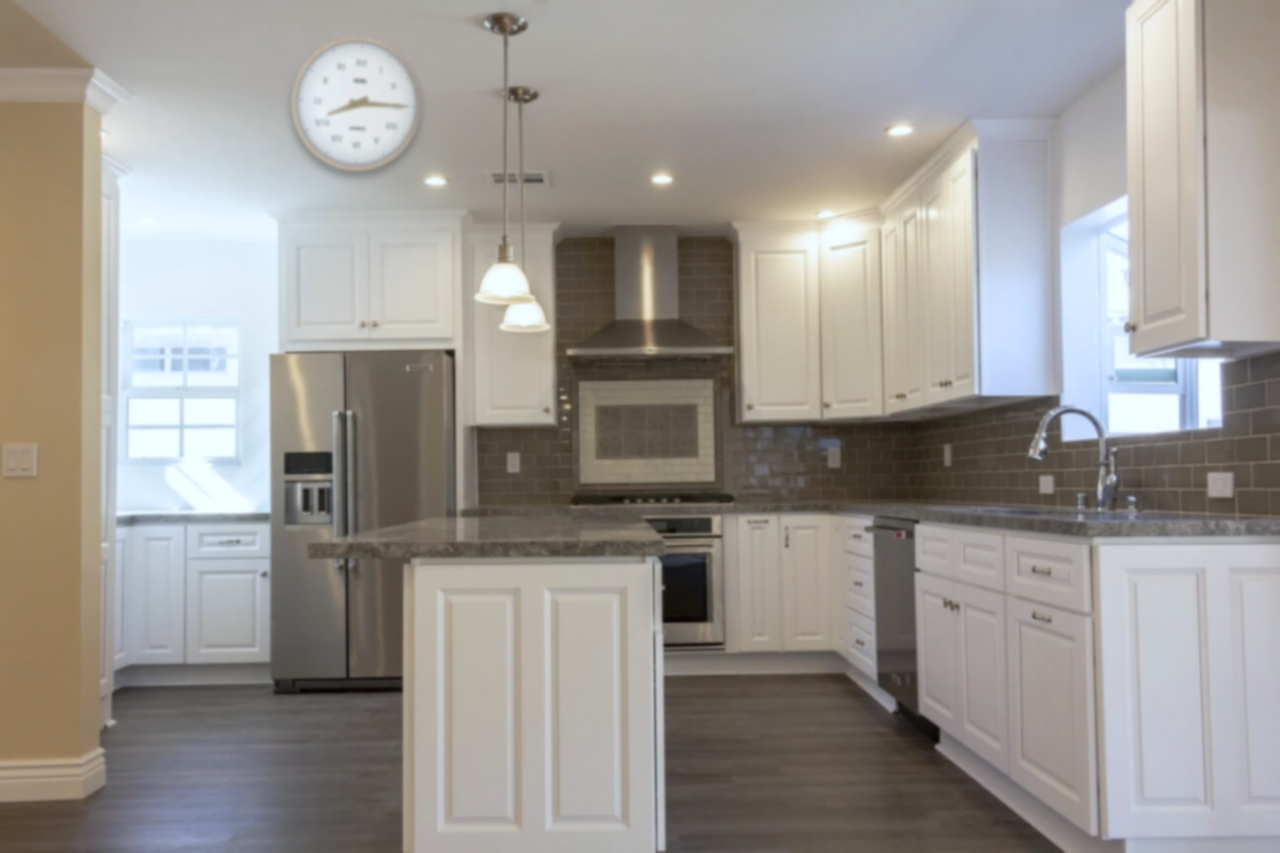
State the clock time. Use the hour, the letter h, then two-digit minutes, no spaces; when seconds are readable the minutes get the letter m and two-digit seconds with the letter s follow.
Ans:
8h15
